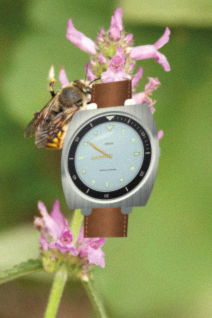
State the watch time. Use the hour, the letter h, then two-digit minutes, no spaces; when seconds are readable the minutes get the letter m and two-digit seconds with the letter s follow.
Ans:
8h51
